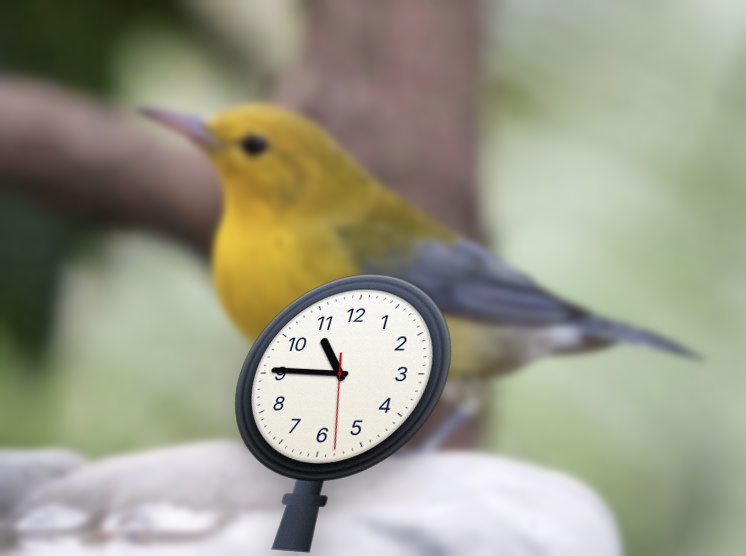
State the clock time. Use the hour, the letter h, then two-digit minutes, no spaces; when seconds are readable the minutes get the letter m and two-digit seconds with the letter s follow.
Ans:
10h45m28s
